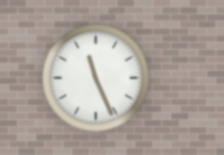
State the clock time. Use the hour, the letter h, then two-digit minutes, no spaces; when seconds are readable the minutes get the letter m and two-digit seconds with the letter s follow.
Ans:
11h26
